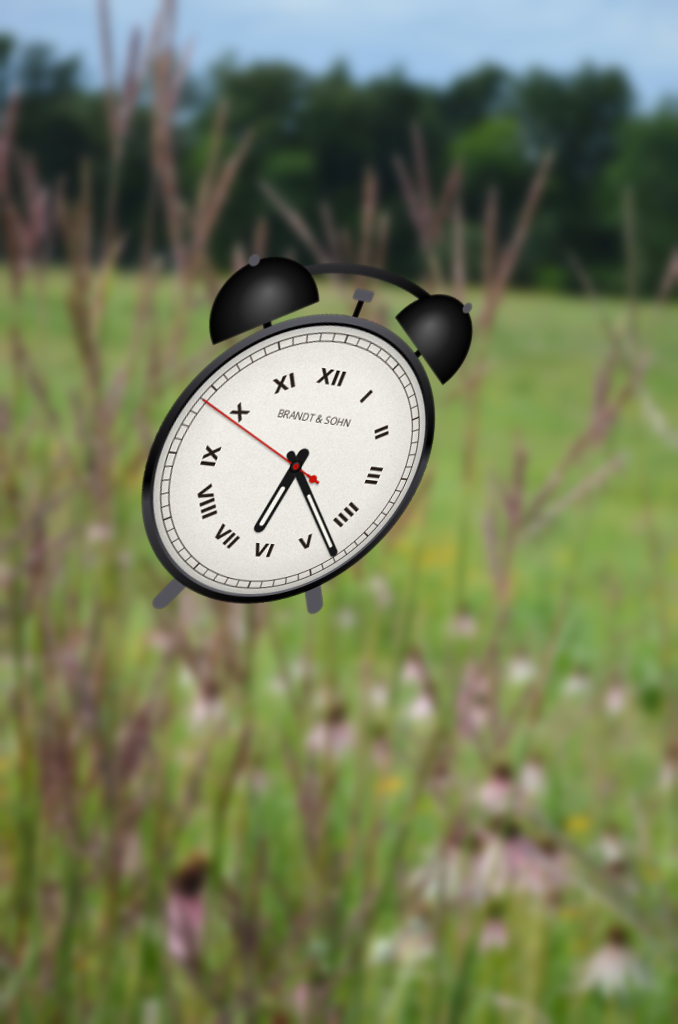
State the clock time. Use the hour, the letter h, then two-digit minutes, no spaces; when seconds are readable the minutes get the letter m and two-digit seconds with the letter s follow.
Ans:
6h22m49s
